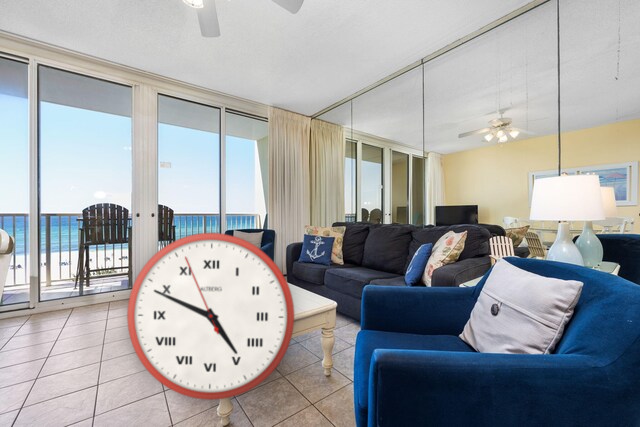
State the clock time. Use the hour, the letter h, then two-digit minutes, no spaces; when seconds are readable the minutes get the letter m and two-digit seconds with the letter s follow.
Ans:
4h48m56s
